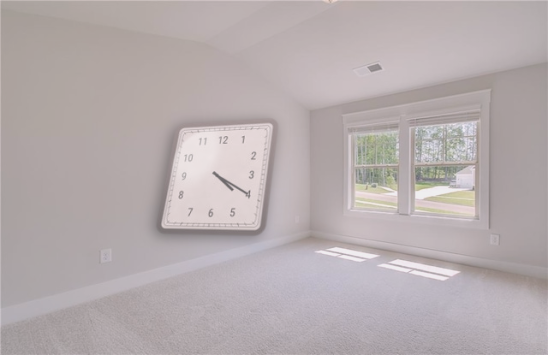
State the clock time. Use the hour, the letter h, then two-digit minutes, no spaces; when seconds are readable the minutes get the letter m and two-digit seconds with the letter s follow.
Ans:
4h20
